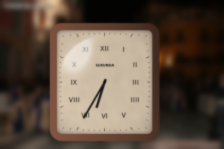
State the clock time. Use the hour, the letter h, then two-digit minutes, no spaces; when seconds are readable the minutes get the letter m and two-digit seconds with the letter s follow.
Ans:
6h35
